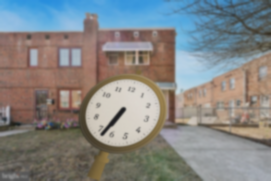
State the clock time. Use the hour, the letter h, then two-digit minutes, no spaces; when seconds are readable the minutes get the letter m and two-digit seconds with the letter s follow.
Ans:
6h33
